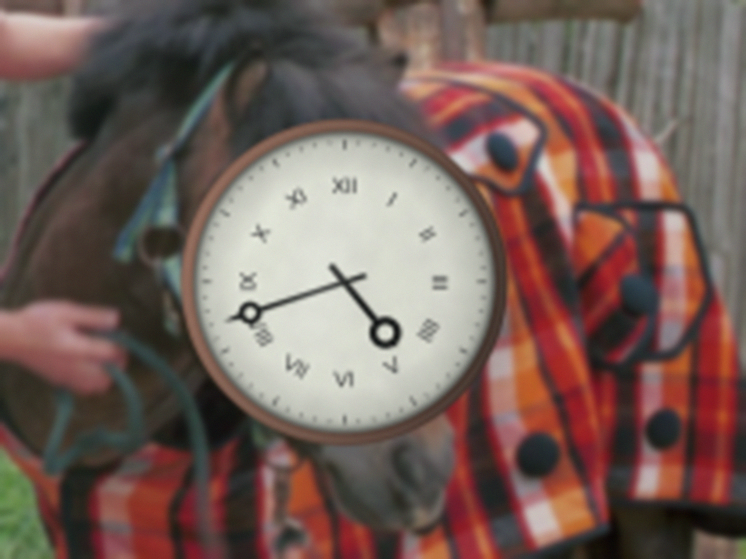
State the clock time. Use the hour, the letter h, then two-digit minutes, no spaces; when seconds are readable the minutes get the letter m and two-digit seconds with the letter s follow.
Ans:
4h42
